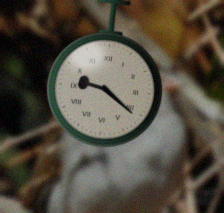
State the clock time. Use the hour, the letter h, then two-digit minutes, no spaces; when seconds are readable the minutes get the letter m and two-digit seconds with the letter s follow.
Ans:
9h21
